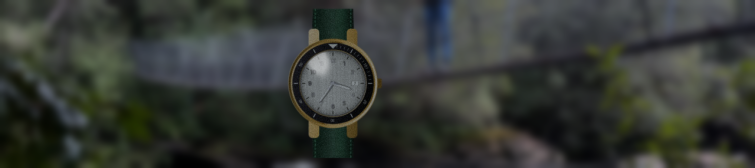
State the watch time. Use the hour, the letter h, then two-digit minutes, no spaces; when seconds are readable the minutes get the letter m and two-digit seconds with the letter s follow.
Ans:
3h36
